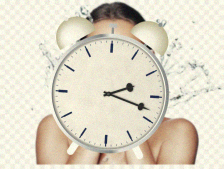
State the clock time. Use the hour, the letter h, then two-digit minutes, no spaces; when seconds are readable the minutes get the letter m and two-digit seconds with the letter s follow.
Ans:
2h18
